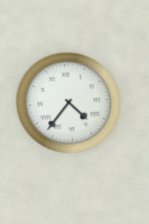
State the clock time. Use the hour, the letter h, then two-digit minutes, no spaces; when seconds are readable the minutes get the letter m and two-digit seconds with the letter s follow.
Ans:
4h37
